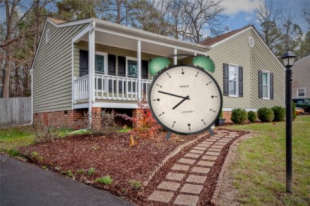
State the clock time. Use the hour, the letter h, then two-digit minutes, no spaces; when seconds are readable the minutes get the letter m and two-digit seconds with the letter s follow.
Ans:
7h48
